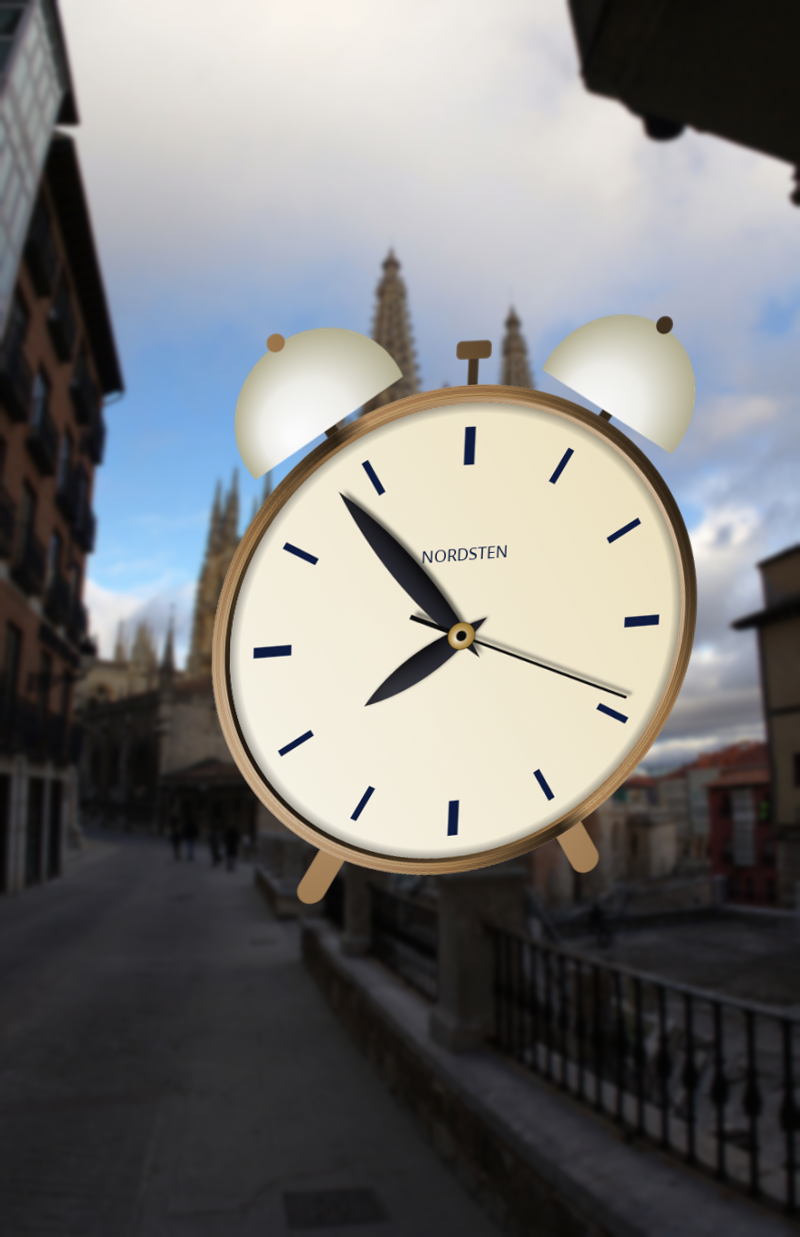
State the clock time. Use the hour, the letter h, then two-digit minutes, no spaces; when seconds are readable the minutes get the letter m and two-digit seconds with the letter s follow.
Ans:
7h53m19s
